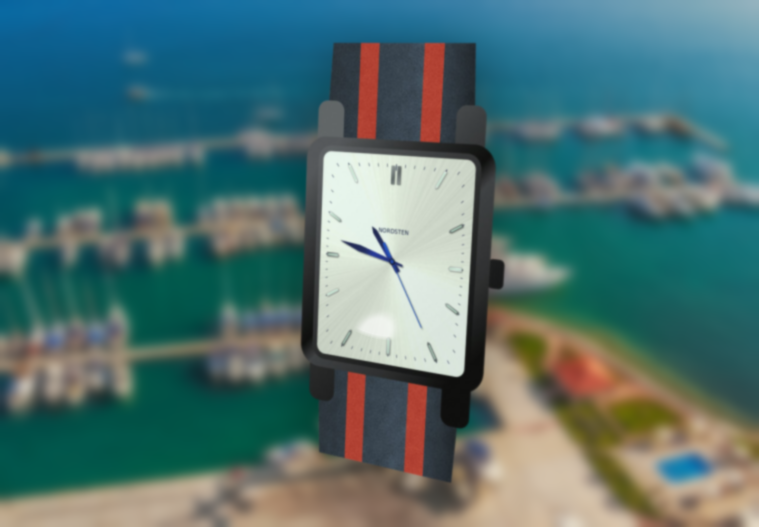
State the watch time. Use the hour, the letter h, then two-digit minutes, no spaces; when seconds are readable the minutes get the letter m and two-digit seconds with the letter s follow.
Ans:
10h47m25s
